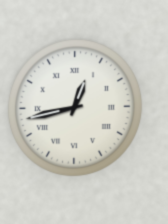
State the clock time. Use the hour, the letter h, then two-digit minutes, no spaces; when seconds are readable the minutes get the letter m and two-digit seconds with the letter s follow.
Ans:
12h43
